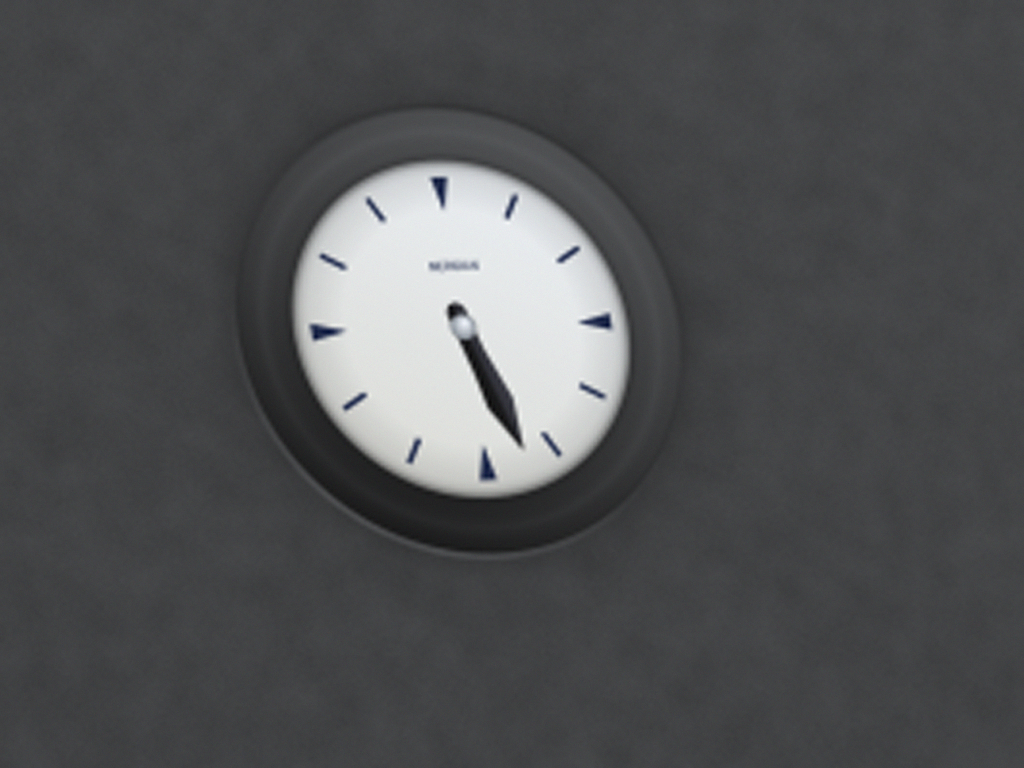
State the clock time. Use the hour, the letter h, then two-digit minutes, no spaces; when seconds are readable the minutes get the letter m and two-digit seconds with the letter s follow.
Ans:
5h27
